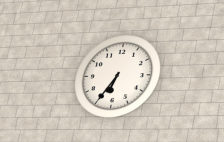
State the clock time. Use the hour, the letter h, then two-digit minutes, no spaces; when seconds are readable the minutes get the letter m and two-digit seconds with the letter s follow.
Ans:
6h35
